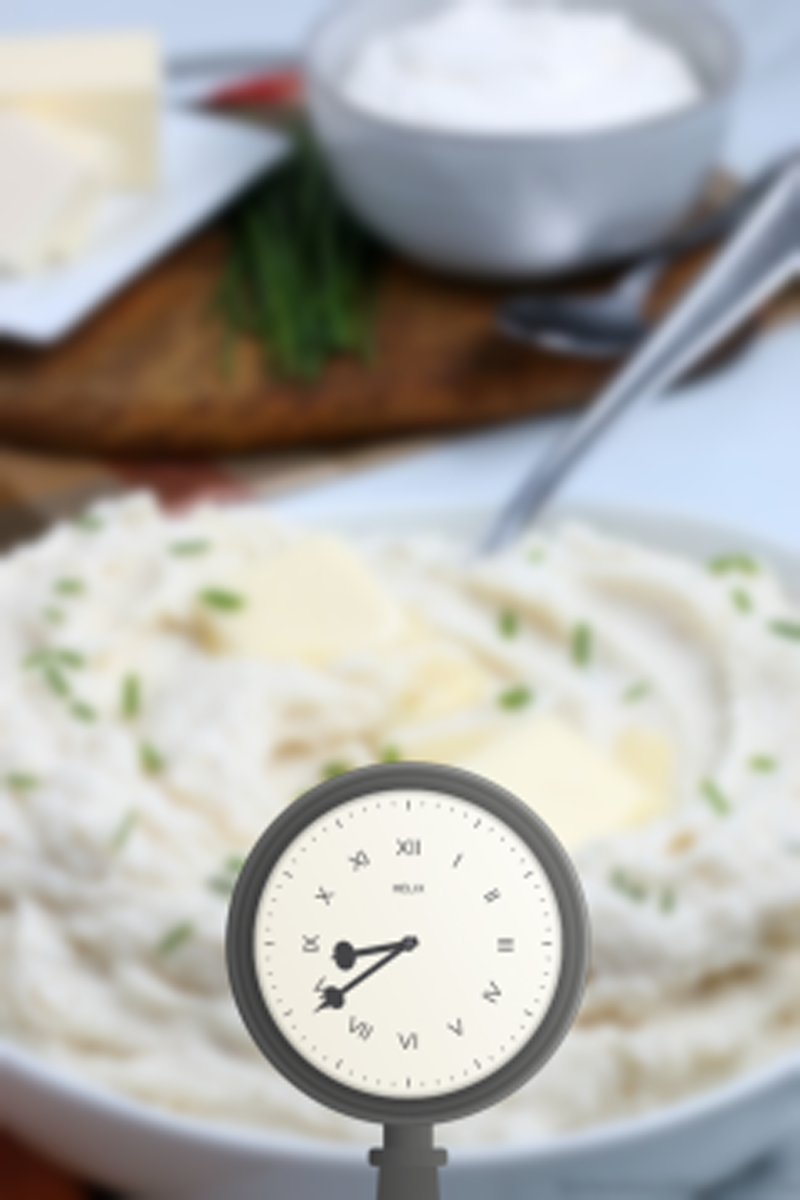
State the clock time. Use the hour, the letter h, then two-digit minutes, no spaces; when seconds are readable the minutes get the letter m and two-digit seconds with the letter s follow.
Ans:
8h39
